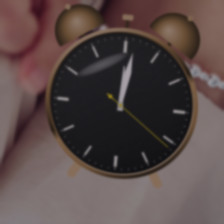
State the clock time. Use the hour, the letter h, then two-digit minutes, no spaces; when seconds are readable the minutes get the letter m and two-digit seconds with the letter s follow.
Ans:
12h01m21s
